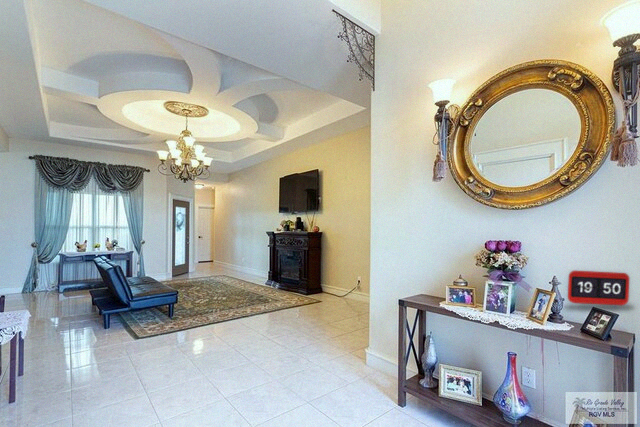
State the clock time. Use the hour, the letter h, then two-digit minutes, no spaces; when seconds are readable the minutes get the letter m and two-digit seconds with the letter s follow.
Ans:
19h50
